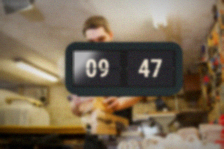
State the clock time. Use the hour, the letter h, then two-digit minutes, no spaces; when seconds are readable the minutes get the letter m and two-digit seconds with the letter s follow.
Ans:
9h47
